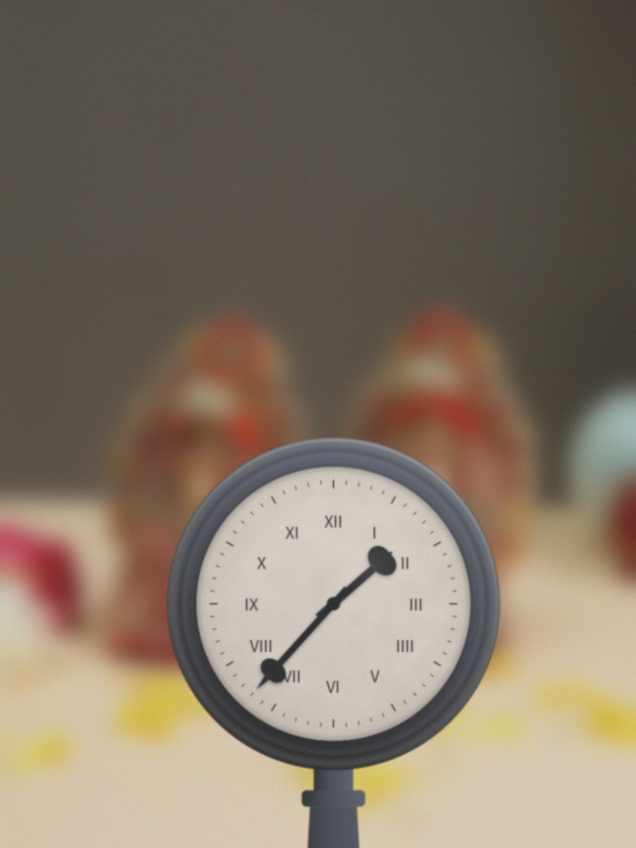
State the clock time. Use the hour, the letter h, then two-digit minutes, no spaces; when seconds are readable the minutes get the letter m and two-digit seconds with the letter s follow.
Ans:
1h37
